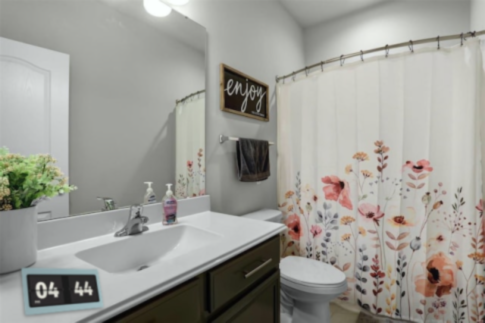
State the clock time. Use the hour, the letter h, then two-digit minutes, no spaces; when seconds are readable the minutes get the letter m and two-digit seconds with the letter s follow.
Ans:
4h44
